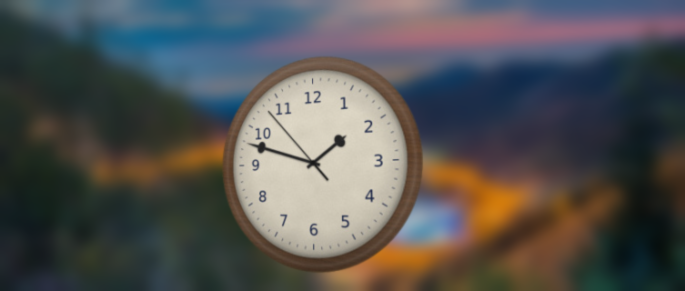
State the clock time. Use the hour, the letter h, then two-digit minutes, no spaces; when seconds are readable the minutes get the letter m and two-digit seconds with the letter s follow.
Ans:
1h47m53s
